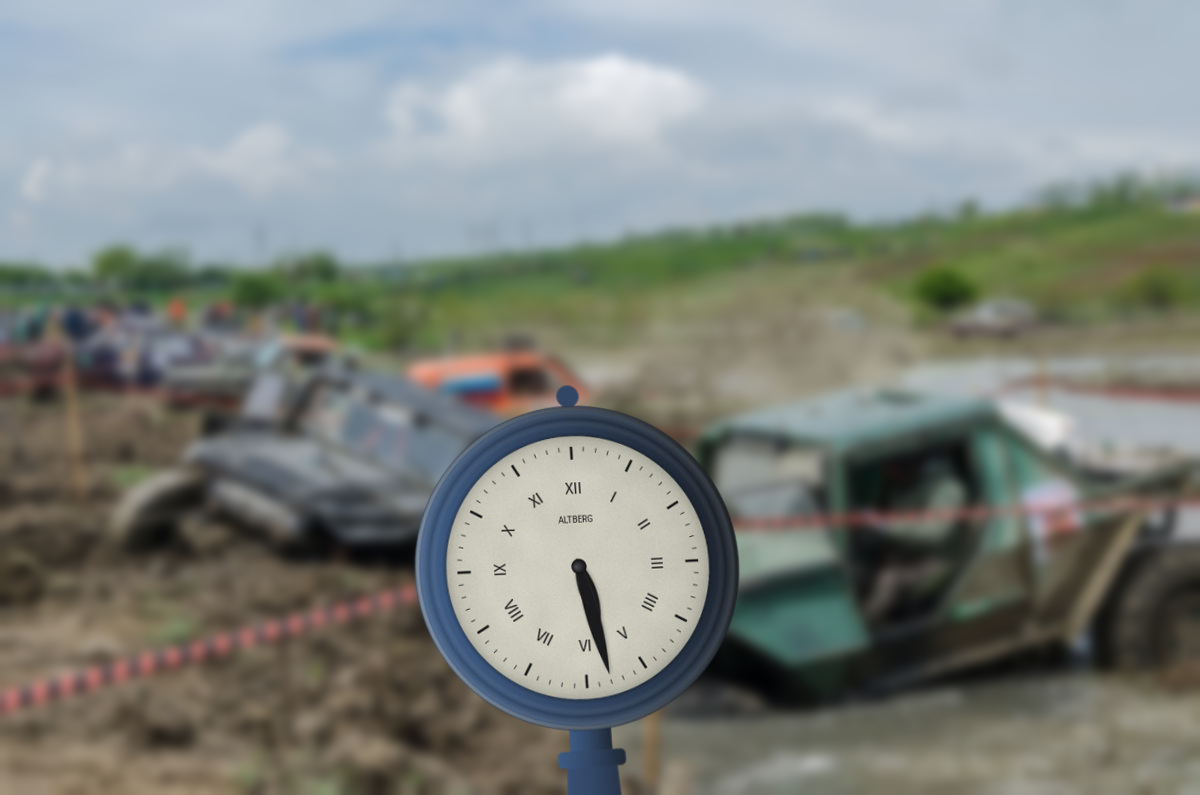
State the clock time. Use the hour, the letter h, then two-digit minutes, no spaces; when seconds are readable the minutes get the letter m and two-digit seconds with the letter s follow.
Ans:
5h28
